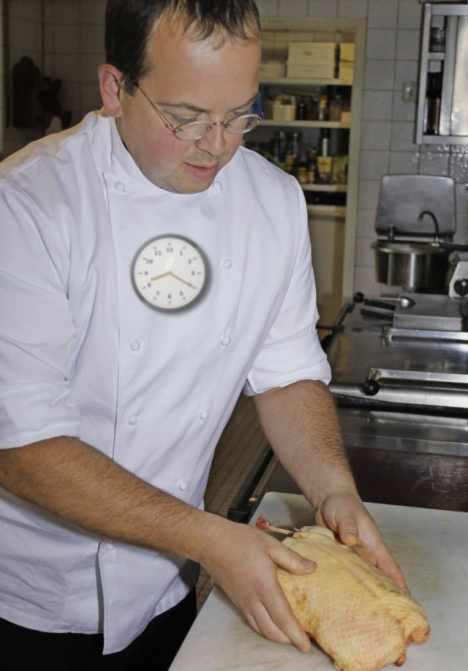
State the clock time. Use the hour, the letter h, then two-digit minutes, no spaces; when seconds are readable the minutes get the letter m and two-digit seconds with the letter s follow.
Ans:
8h20
